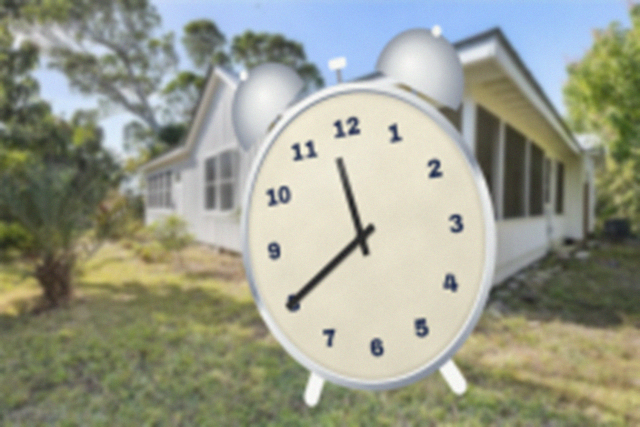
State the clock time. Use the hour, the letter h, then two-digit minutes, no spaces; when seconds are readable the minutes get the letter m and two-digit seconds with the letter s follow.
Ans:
11h40
